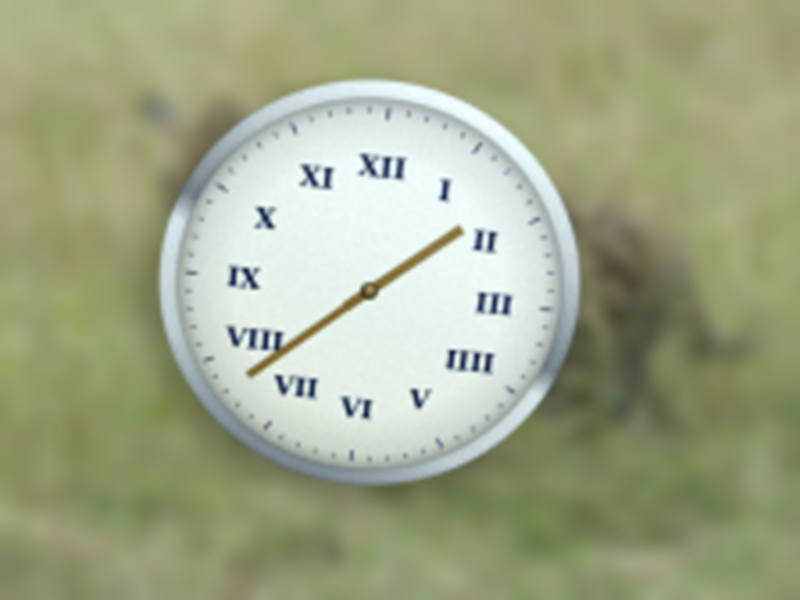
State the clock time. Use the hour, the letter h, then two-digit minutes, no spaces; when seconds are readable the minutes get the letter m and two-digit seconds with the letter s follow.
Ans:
1h38
